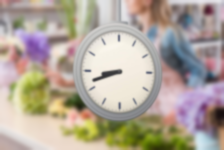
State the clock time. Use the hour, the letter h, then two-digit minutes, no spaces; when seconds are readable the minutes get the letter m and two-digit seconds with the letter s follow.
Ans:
8h42
